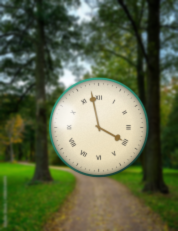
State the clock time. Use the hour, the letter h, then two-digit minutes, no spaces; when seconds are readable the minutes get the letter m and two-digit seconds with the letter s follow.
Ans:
3h58
